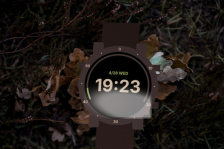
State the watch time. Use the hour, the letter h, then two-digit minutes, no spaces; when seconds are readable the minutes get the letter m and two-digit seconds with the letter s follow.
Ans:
19h23
